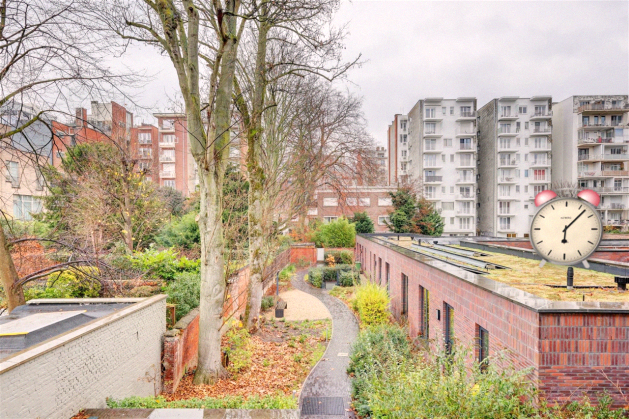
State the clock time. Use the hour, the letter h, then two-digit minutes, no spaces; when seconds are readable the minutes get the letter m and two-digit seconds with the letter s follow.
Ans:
6h07
